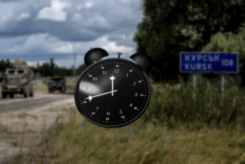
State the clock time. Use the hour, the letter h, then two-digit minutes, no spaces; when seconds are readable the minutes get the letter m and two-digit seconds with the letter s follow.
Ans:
11h41
